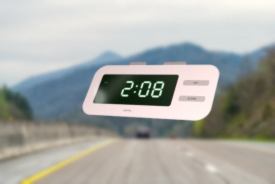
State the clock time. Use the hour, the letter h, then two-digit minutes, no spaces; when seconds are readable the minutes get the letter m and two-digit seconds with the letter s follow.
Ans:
2h08
